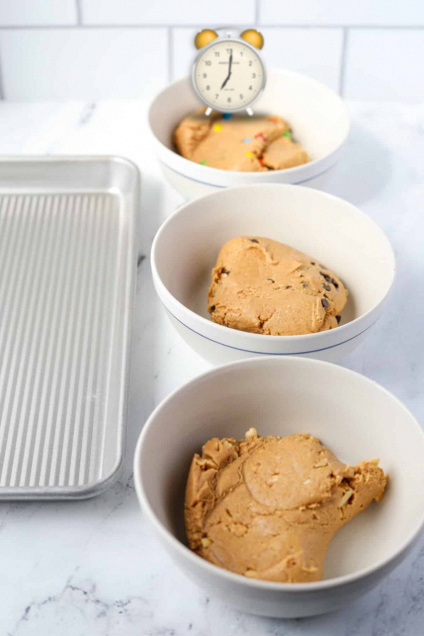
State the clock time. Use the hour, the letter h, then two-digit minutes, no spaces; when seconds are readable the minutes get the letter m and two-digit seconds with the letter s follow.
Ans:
7h01
